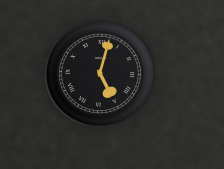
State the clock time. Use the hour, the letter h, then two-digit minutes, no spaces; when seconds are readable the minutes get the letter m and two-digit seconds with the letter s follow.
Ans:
5h02
